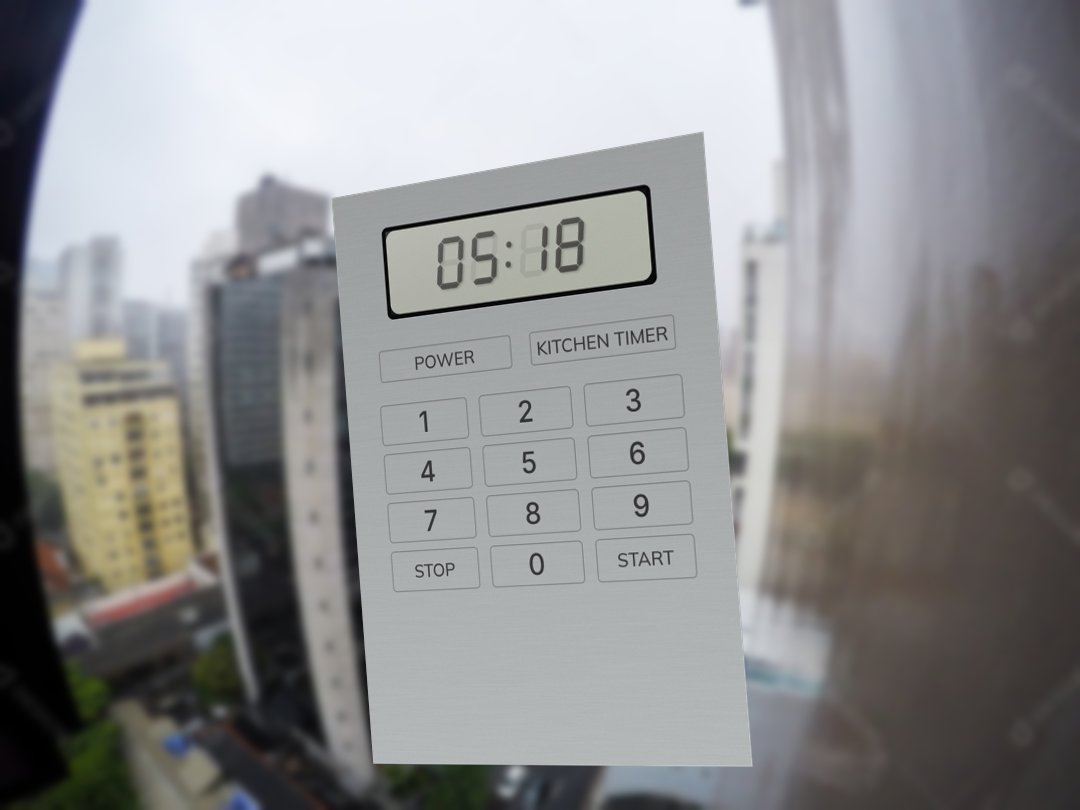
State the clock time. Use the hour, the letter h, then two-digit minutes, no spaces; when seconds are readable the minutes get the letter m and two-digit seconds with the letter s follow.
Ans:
5h18
